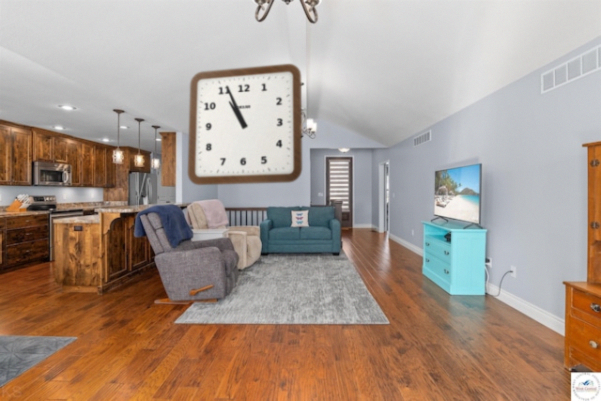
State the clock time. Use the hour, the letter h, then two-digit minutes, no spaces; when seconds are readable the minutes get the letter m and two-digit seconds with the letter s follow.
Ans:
10h56
